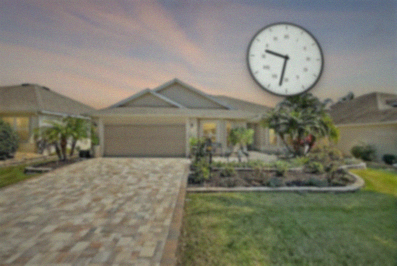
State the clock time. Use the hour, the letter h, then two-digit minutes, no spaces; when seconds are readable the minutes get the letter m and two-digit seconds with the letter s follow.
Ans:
9h32
